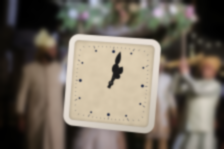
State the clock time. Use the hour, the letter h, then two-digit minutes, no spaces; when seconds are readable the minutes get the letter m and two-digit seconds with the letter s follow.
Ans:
1h02
